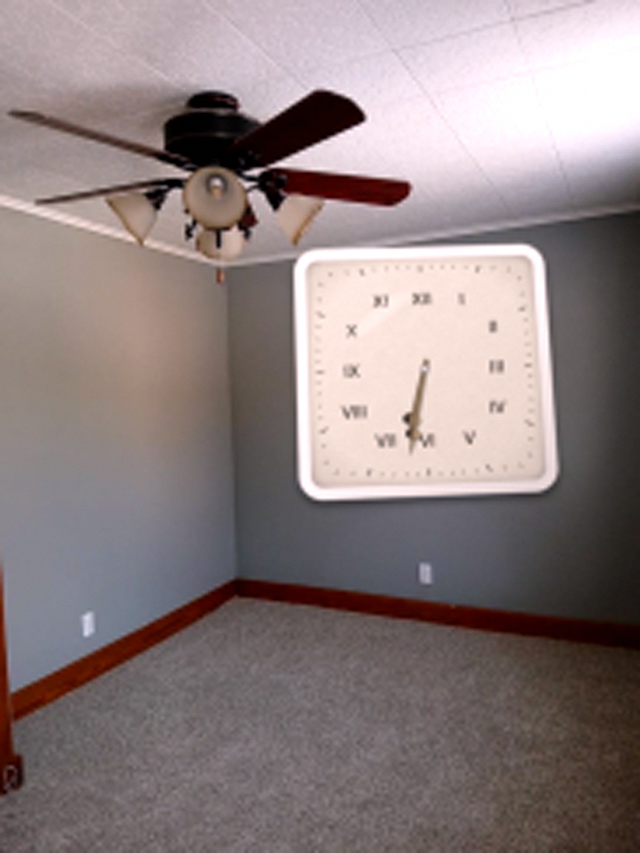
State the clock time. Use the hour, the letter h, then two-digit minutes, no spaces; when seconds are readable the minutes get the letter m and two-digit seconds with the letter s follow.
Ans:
6h32
